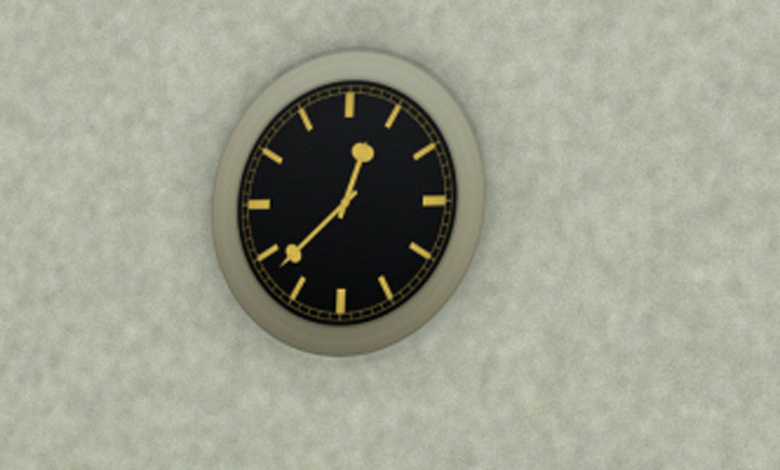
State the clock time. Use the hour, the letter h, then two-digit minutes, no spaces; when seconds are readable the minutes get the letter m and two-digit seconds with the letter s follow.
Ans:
12h38
